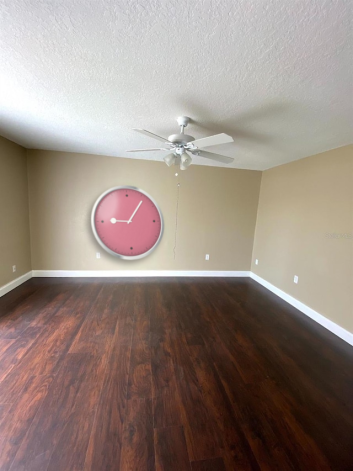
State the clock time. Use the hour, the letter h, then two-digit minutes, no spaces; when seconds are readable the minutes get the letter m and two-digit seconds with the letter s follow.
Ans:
9h06
